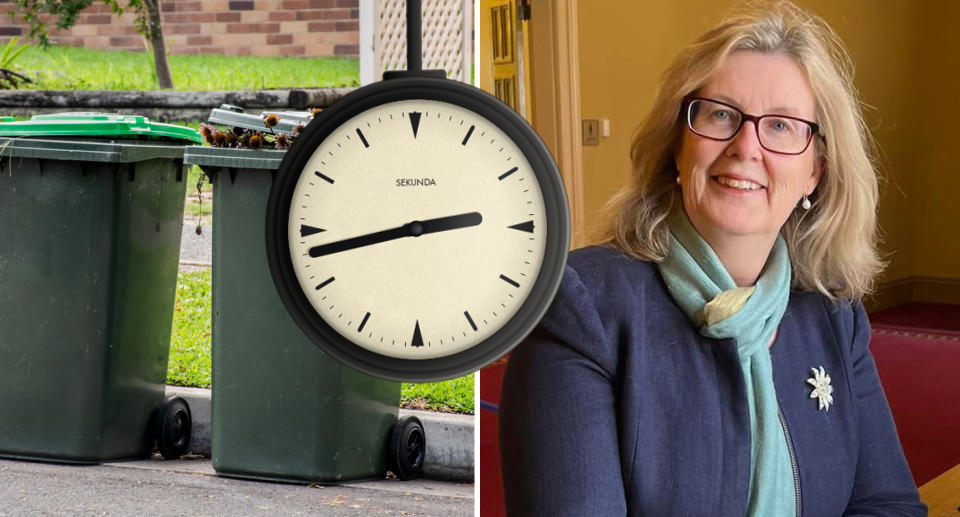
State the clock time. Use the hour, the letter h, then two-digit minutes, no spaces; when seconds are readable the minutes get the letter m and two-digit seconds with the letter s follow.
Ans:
2h43
